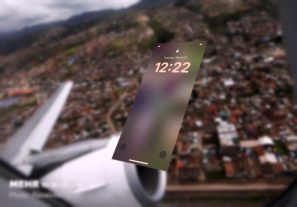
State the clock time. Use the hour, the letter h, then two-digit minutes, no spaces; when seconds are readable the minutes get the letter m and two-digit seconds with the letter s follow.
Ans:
12h22
